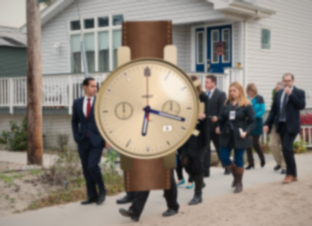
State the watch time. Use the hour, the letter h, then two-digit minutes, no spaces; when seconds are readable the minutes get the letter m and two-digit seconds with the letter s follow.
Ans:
6h18
